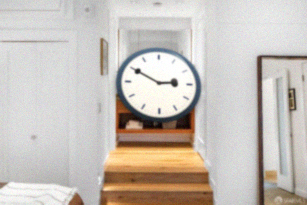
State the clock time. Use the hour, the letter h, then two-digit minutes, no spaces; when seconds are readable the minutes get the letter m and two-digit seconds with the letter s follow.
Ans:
2h50
